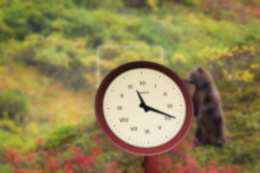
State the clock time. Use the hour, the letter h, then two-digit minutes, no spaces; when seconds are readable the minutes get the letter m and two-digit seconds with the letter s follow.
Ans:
11h19
